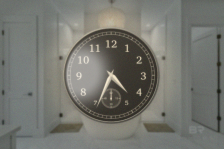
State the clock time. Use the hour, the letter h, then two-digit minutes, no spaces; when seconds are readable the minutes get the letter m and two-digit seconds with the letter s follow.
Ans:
4h34
